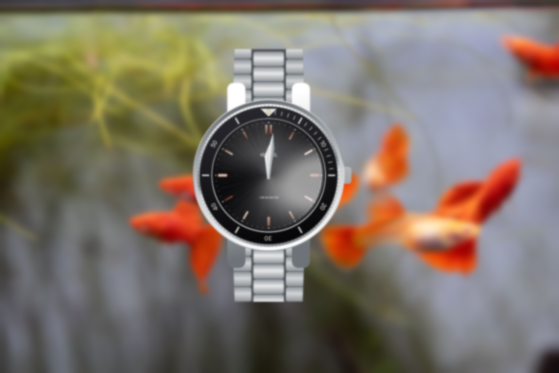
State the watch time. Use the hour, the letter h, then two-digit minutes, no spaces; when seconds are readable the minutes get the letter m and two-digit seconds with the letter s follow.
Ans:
12h01
